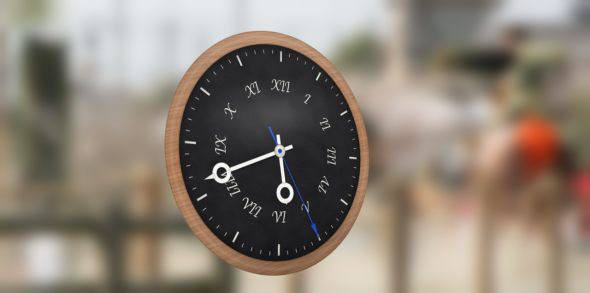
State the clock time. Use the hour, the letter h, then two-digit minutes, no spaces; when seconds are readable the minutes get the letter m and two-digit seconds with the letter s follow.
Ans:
5h41m25s
